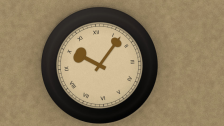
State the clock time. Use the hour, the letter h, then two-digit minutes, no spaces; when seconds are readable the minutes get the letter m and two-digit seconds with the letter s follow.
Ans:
10h07
